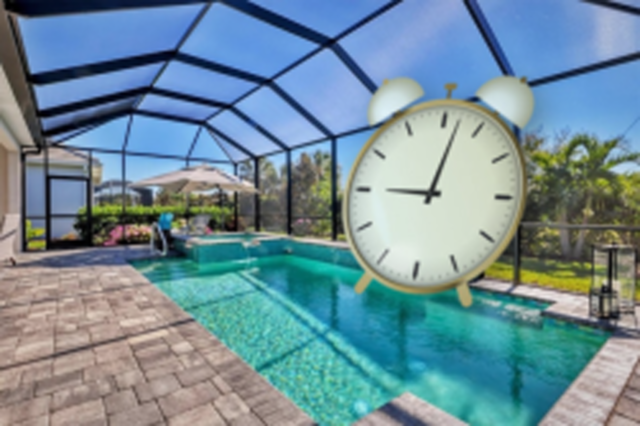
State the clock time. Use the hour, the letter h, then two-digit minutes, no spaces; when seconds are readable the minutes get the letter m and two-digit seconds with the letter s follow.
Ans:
9h02
